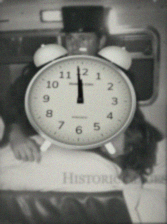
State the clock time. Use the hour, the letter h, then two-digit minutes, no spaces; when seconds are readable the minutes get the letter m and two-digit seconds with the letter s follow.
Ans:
11h59
